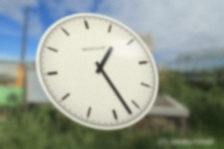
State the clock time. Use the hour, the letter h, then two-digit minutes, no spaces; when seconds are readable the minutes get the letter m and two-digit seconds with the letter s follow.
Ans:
1h27
